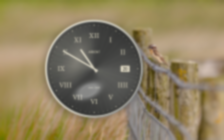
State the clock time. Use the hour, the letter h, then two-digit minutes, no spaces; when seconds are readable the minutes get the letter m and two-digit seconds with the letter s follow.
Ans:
10h50
